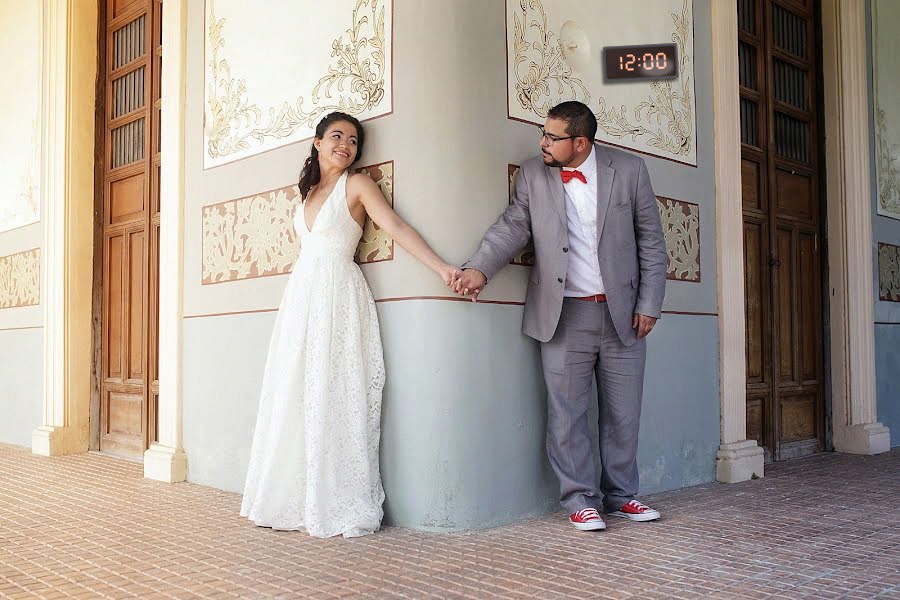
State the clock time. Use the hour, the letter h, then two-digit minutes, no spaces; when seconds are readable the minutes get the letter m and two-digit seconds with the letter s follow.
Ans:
12h00
